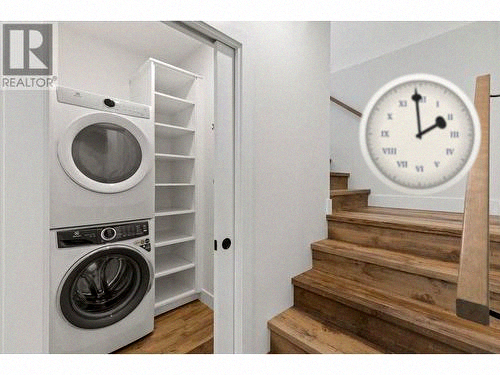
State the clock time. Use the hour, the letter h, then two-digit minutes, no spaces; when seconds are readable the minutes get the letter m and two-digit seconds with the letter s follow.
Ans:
1h59
